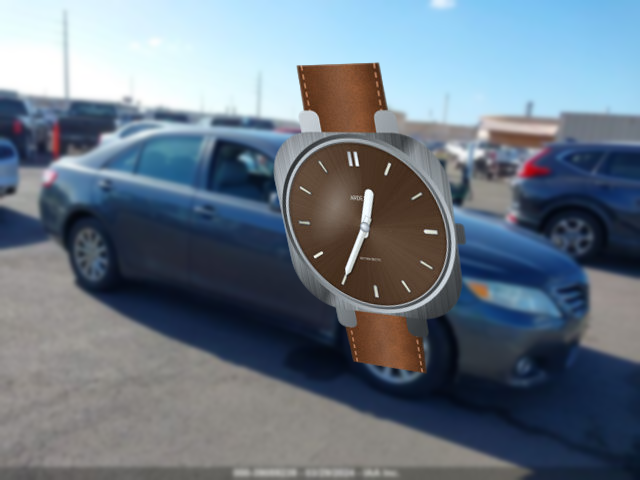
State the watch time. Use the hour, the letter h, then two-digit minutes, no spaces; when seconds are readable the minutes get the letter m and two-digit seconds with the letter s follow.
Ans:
12h35
